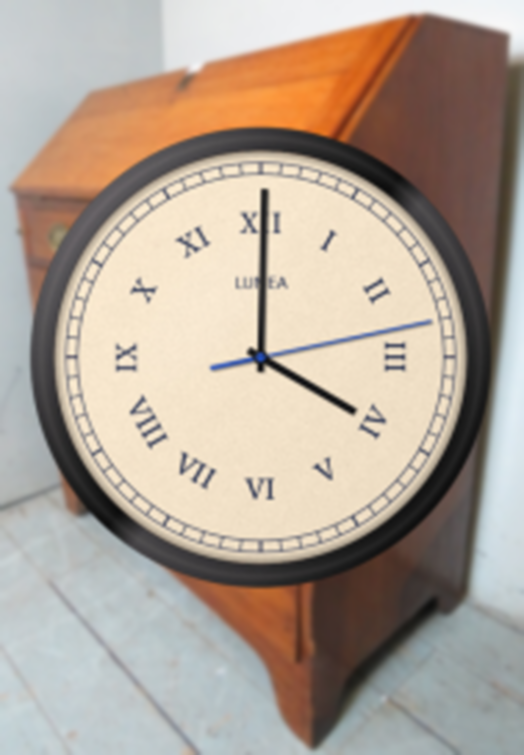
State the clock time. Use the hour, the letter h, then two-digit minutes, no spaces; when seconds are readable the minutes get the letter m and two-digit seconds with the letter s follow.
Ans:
4h00m13s
